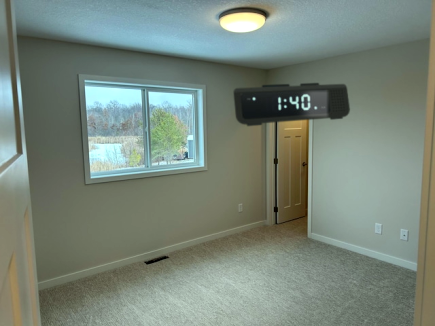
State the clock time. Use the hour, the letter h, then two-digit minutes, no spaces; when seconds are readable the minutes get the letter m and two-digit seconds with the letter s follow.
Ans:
1h40
